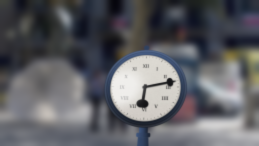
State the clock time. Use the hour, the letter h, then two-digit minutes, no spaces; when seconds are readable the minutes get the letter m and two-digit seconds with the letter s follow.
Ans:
6h13
